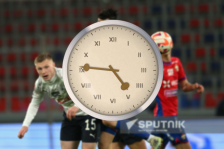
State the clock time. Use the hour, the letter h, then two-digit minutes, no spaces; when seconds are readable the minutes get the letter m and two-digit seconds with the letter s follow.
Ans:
4h46
